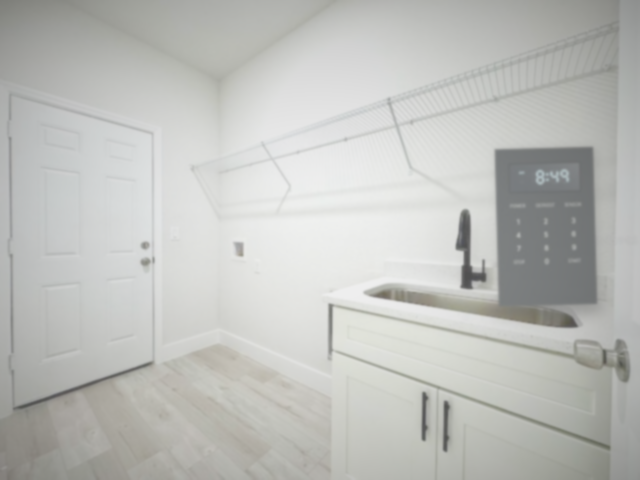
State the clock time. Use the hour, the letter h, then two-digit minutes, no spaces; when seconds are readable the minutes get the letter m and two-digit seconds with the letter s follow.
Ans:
8h49
